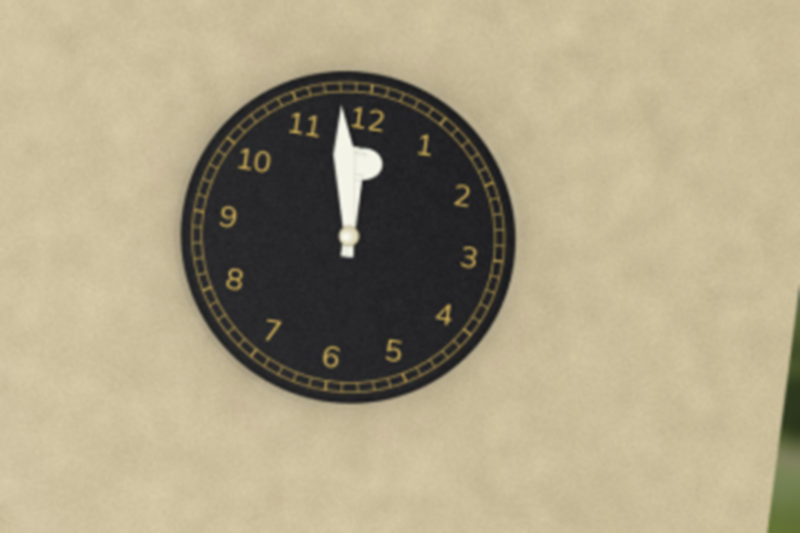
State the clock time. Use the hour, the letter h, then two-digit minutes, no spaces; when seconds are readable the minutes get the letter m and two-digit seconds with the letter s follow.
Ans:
11h58
